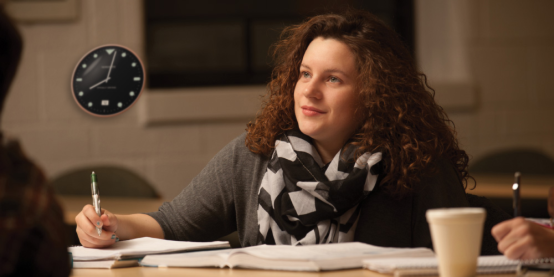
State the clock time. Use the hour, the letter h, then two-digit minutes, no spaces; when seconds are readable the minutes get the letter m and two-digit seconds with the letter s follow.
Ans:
8h02
